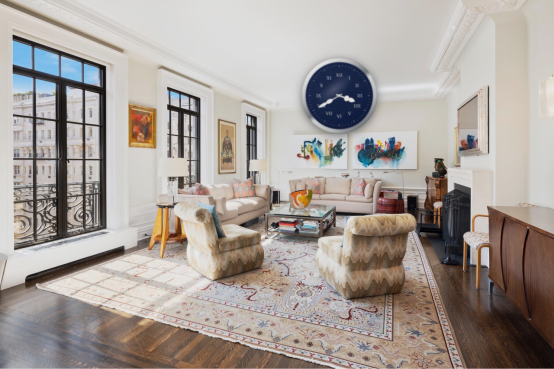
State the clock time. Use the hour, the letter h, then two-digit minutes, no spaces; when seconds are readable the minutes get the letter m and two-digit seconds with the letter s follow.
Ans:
3h40
